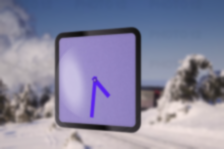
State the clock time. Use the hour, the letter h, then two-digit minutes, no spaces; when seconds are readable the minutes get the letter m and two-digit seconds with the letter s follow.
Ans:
4h31
